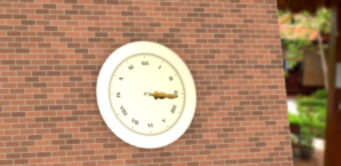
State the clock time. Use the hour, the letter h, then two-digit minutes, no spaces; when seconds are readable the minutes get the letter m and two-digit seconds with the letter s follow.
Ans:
3h16
